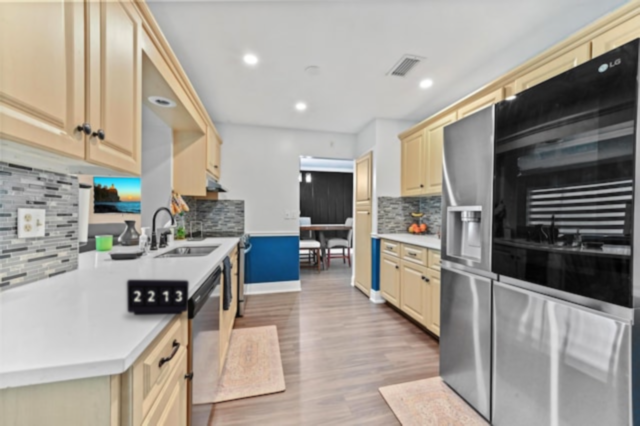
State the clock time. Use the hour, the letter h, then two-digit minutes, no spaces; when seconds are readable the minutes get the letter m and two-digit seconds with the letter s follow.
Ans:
22h13
